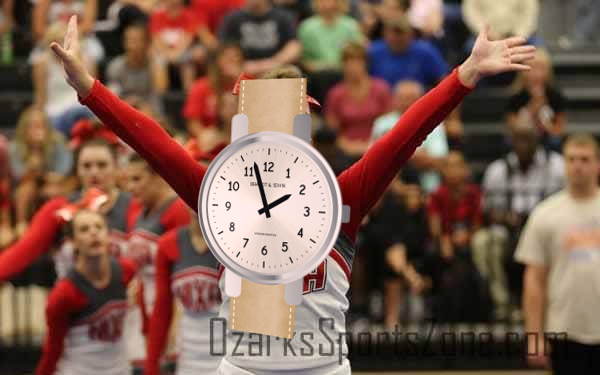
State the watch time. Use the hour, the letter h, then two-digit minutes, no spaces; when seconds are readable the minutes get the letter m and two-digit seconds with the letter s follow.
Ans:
1h57
